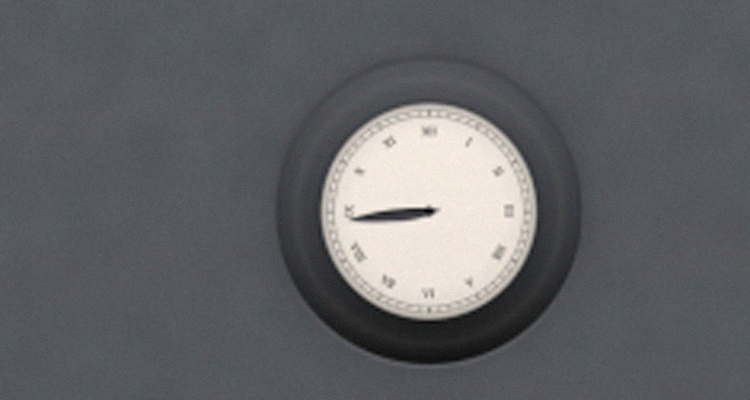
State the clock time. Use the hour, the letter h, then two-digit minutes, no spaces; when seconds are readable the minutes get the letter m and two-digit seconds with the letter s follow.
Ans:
8h44
